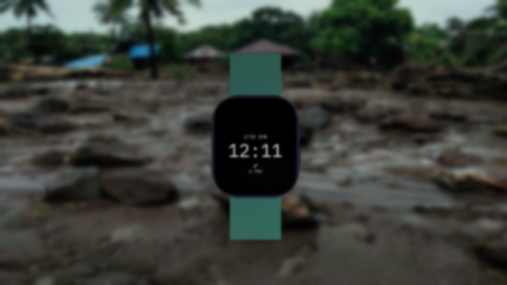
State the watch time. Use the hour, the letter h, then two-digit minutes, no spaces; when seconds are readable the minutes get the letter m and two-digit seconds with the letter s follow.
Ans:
12h11
